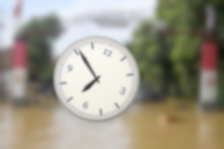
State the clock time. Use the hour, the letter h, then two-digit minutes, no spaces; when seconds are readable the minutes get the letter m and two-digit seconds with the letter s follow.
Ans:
6h51
